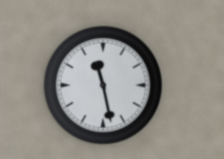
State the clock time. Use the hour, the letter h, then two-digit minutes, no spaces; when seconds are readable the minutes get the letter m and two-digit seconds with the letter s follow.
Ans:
11h28
